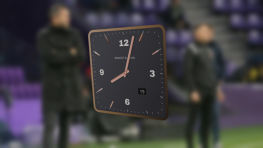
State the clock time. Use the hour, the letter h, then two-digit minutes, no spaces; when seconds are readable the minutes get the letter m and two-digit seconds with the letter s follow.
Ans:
8h03
